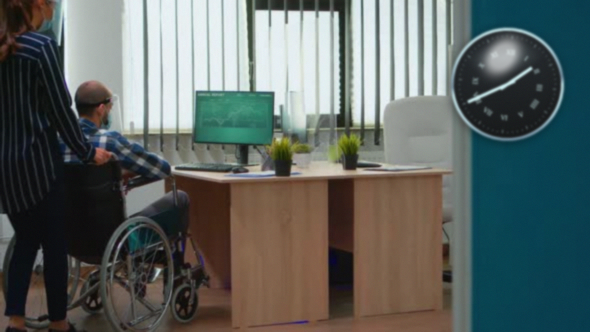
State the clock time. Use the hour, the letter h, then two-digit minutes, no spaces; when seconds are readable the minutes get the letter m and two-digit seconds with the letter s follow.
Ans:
1h40
